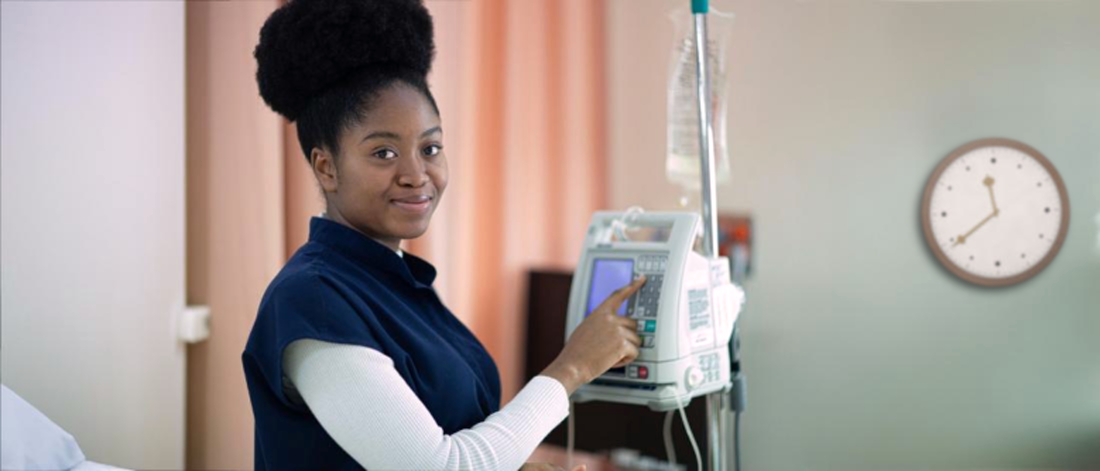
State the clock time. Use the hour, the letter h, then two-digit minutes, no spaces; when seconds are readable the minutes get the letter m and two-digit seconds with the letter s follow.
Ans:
11h39
